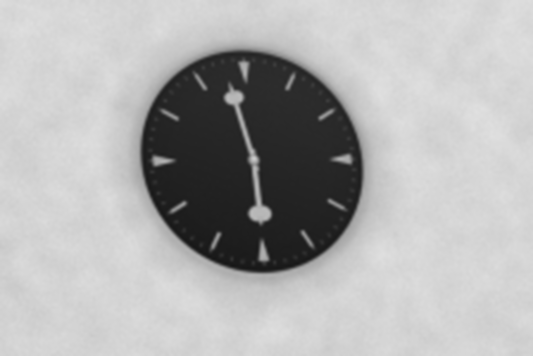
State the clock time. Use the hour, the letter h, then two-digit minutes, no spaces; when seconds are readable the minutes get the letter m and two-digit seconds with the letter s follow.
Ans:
5h58
